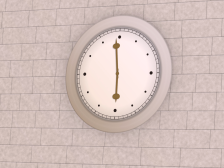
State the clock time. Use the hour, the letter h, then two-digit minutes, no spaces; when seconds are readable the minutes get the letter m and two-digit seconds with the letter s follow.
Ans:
5h59
